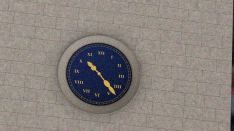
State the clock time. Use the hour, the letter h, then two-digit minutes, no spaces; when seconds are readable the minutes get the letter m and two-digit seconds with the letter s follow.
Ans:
10h23
